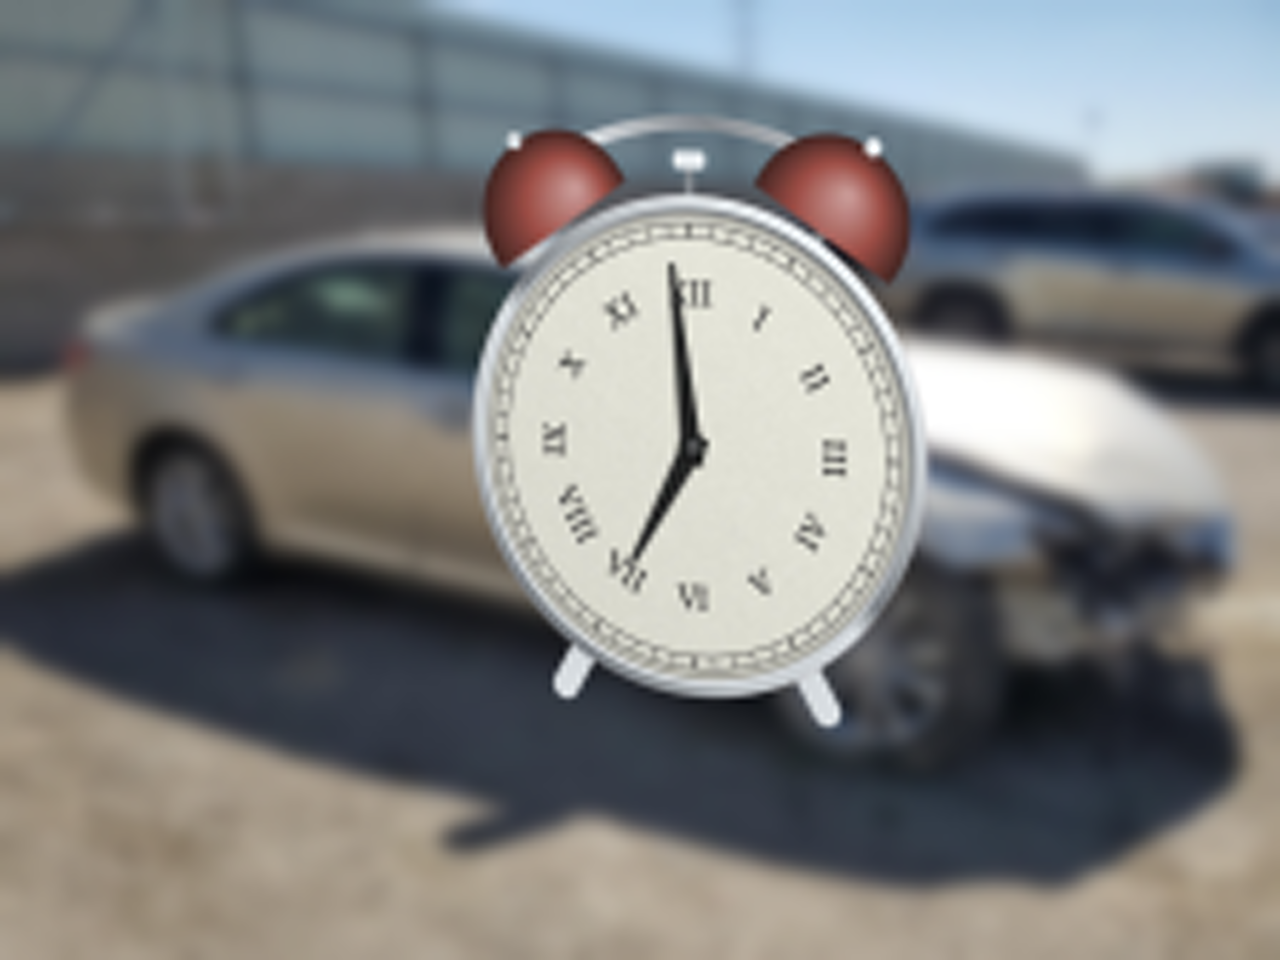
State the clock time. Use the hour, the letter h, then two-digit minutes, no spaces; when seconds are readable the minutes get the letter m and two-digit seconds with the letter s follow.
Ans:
6h59
